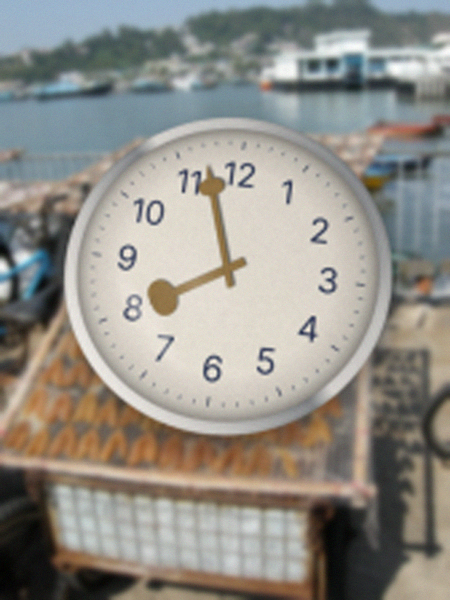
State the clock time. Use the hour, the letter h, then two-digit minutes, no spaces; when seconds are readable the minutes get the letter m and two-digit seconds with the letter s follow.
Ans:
7h57
